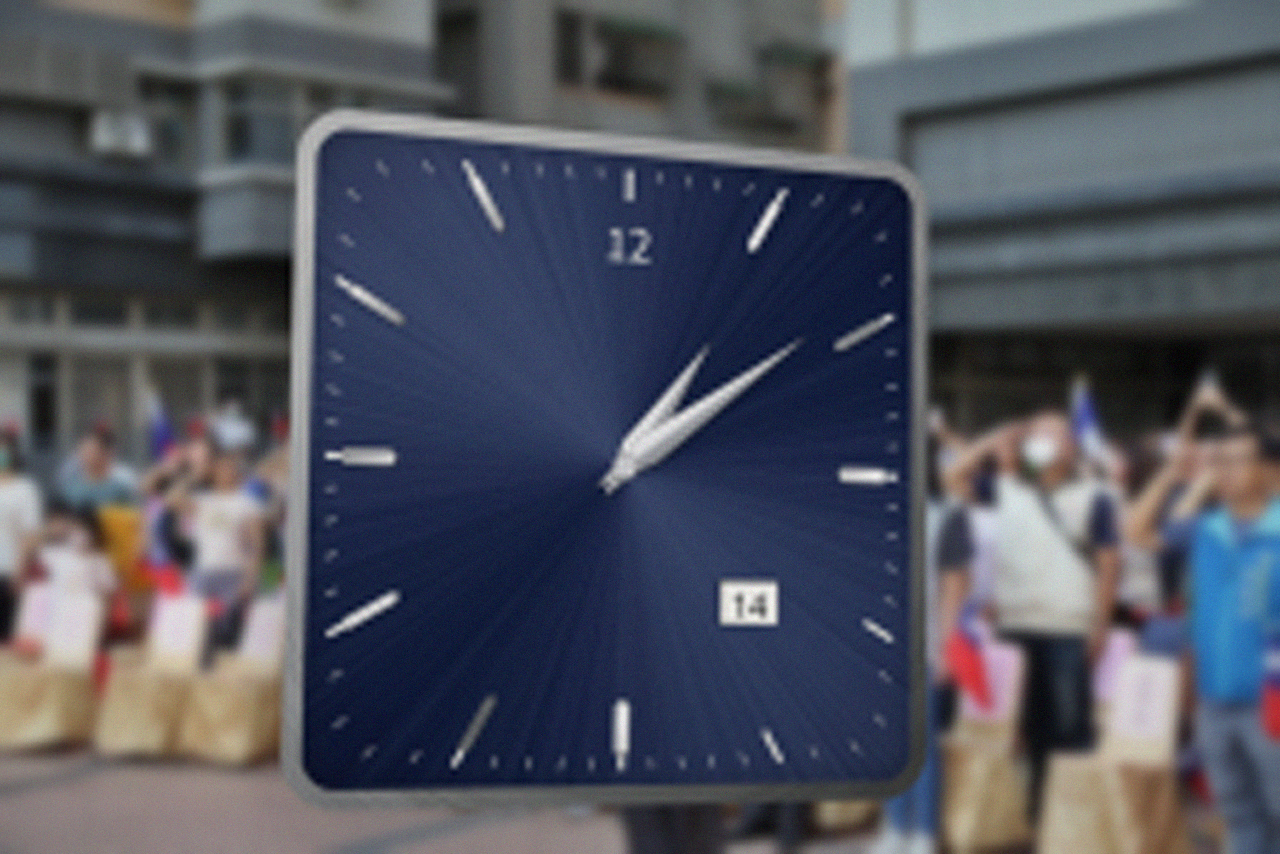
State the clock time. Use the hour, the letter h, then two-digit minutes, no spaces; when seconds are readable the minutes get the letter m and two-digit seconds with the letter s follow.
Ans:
1h09
